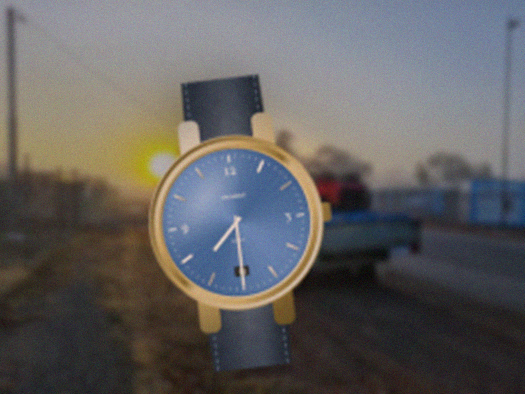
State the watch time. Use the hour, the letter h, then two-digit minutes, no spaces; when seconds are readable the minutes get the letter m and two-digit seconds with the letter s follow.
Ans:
7h30
